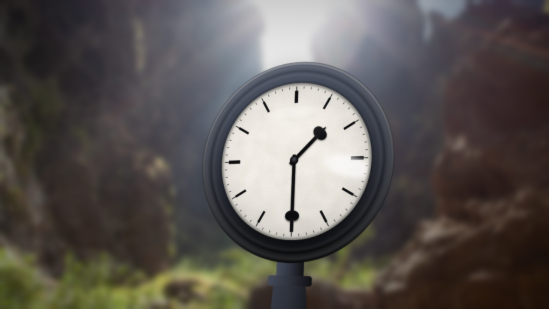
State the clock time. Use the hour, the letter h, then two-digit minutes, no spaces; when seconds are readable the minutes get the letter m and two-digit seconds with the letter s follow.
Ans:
1h30
